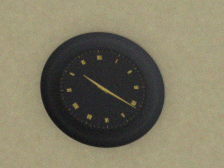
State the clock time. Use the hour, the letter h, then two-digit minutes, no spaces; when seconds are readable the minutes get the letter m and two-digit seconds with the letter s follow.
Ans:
10h21
